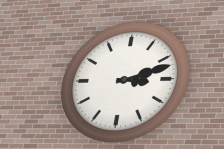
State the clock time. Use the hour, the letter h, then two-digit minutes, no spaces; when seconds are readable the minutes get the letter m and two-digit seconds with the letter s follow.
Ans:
3h12
